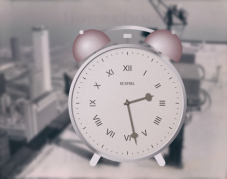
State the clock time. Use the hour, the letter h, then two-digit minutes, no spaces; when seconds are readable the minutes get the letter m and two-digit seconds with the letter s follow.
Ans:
2h28
